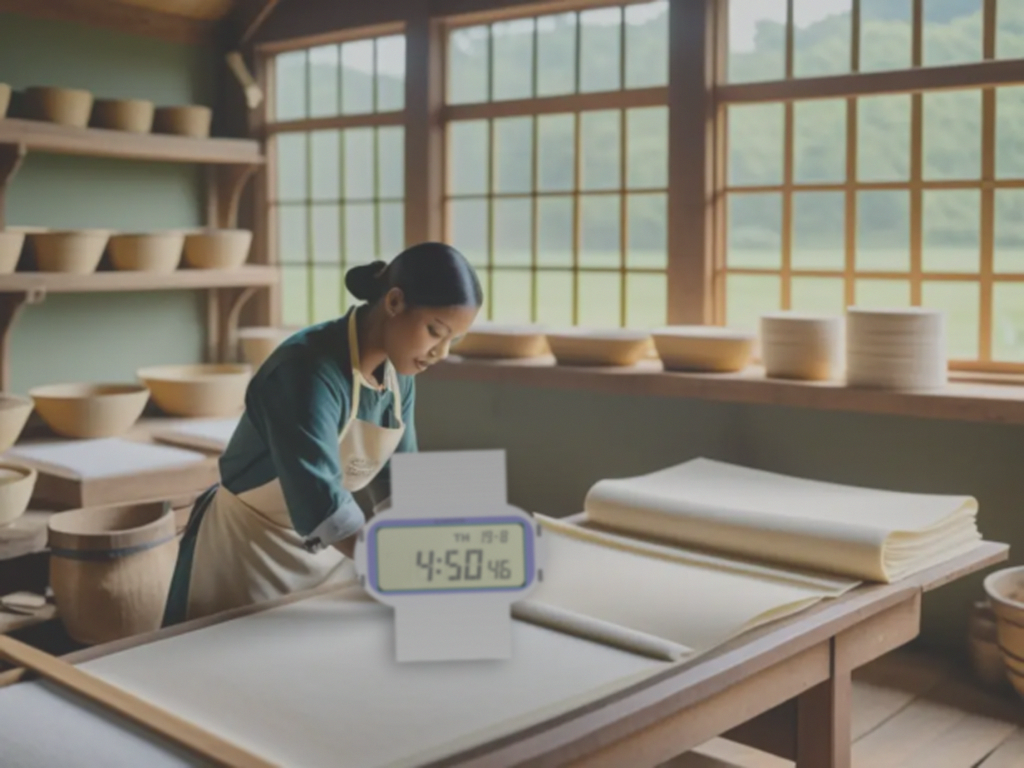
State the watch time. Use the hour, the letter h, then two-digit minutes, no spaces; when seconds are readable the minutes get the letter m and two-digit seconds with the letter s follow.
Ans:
4h50m46s
